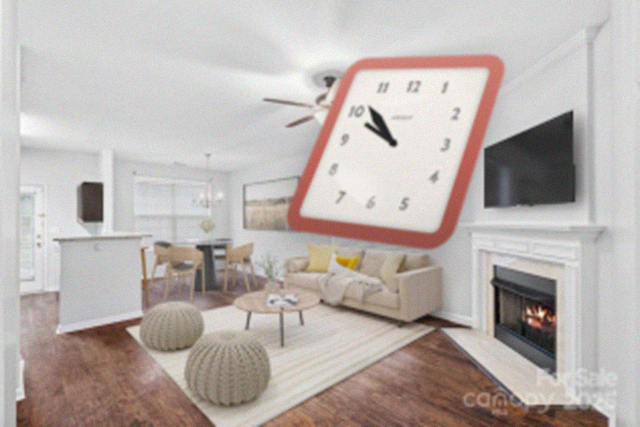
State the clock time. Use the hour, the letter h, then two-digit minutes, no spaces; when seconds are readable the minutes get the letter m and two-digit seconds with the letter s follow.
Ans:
9h52
